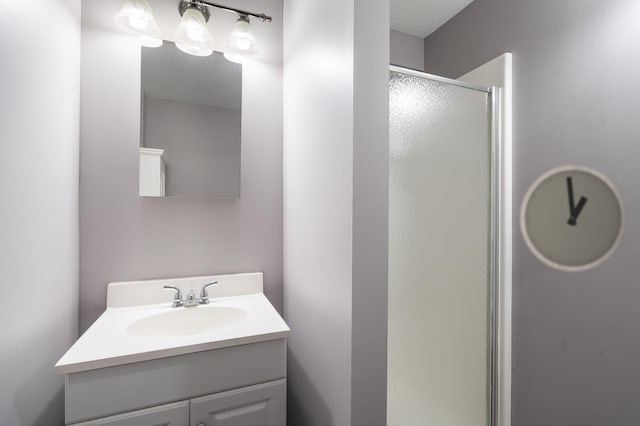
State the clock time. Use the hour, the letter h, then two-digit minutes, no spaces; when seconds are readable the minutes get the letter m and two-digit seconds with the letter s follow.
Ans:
12h59
